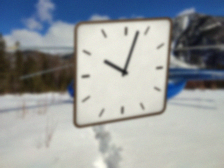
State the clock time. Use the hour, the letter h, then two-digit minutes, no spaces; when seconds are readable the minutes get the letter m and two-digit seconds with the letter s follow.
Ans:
10h03
